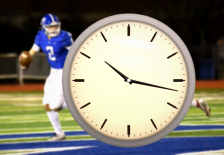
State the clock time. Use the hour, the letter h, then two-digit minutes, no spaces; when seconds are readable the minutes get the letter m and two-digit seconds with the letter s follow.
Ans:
10h17
